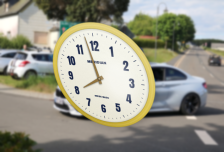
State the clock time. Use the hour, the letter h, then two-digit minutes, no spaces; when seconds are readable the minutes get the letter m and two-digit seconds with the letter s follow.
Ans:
7h58
